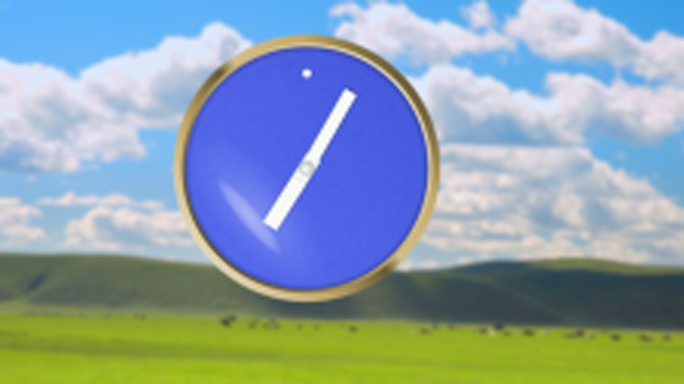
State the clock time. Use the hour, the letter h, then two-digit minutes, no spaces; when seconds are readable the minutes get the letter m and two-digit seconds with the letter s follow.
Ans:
7h05
